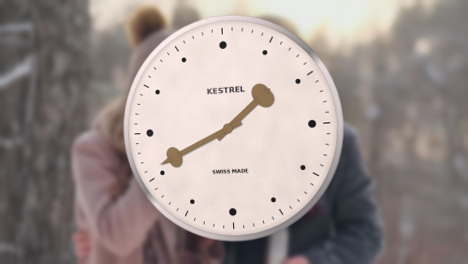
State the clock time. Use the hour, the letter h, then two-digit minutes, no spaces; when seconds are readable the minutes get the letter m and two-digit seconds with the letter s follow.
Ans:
1h41
